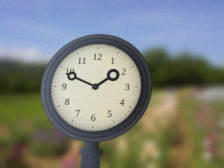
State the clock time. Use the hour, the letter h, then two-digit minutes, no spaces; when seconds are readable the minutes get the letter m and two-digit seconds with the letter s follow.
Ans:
1h49
